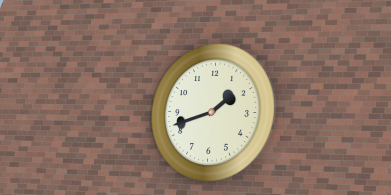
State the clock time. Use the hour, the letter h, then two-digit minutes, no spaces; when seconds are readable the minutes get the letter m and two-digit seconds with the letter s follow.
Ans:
1h42
